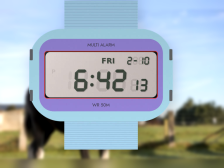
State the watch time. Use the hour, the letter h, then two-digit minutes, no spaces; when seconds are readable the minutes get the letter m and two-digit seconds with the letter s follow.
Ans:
6h42m13s
